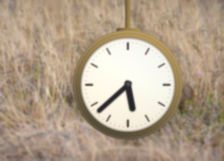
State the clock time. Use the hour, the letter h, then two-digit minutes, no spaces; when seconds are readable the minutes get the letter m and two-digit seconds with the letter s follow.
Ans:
5h38
